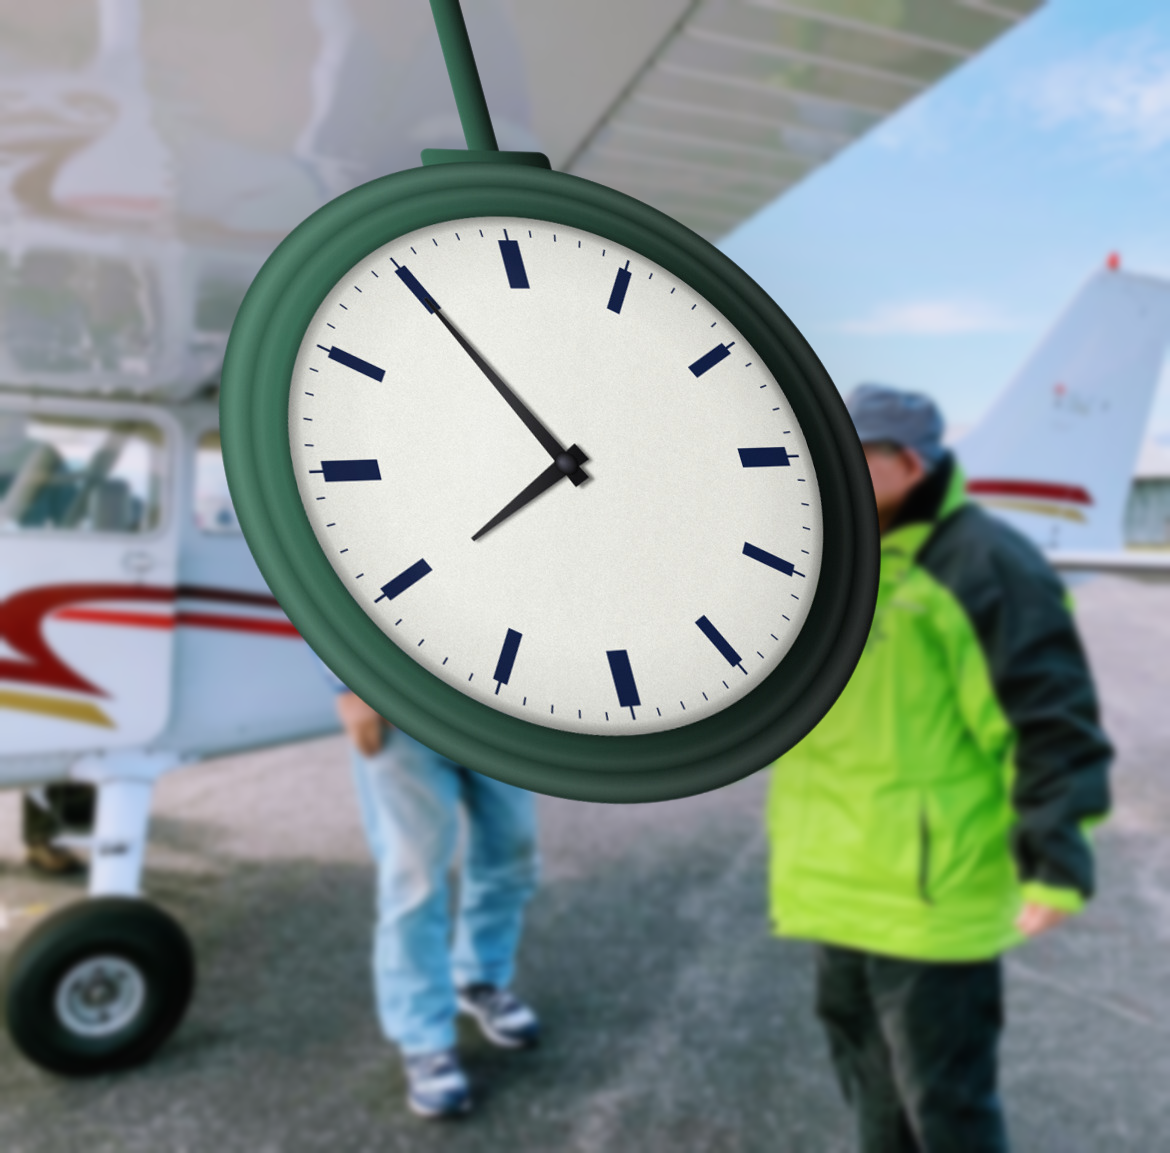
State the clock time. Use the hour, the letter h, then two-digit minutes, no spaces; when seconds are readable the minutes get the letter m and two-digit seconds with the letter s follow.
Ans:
7h55
